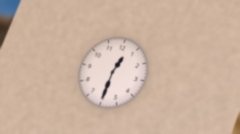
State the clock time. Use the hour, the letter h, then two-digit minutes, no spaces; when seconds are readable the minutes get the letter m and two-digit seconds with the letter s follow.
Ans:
12h30
